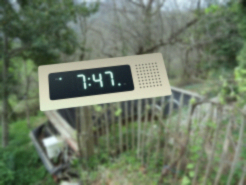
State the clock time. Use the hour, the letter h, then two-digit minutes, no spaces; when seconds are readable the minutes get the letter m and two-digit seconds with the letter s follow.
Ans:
7h47
